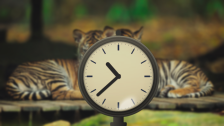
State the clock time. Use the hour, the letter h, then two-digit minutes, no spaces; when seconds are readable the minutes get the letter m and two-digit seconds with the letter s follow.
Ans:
10h38
